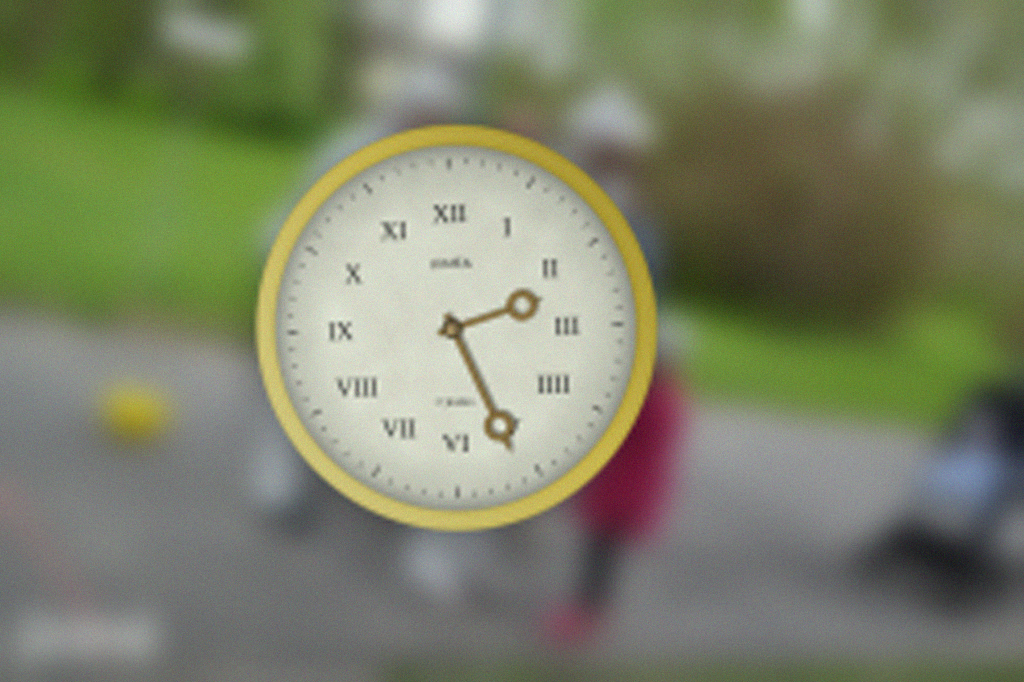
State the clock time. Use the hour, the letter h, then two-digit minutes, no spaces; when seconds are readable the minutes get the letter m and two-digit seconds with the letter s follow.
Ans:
2h26
